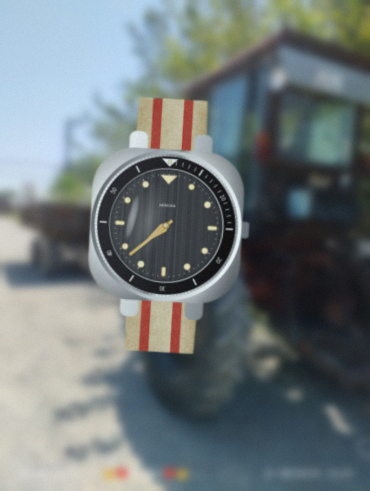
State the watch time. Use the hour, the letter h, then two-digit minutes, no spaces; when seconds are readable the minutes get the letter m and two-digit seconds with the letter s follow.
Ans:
7h38
